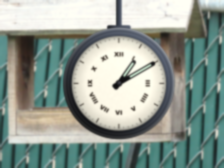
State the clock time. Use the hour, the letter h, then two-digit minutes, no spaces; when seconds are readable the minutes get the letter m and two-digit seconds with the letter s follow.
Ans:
1h10
